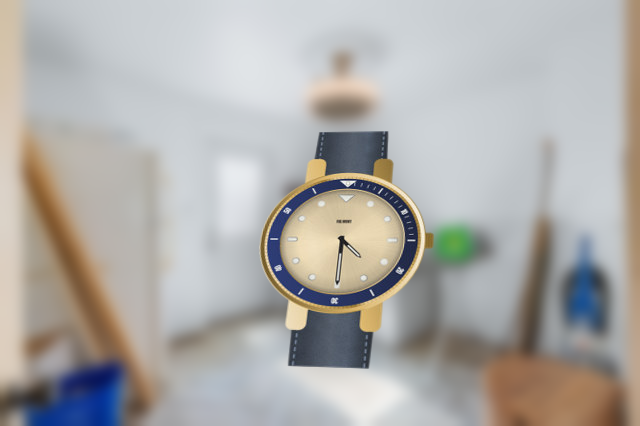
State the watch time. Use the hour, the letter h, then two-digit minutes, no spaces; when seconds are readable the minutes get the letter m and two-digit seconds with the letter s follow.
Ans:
4h30
